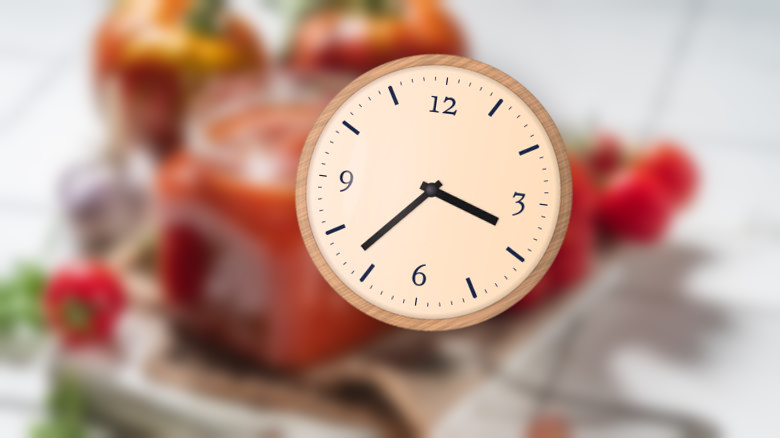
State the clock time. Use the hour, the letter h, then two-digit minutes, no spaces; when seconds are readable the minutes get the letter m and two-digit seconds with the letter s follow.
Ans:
3h37
